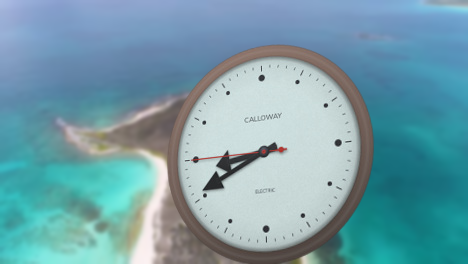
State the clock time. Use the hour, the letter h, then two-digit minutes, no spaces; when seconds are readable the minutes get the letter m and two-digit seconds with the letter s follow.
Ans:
8h40m45s
